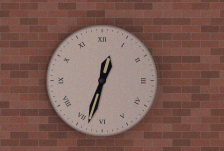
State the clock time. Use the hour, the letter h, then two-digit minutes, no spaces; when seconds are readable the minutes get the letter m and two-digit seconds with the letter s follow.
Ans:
12h33
